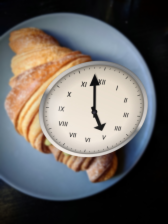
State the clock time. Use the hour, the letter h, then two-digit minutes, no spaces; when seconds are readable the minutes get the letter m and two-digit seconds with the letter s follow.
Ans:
4h58
